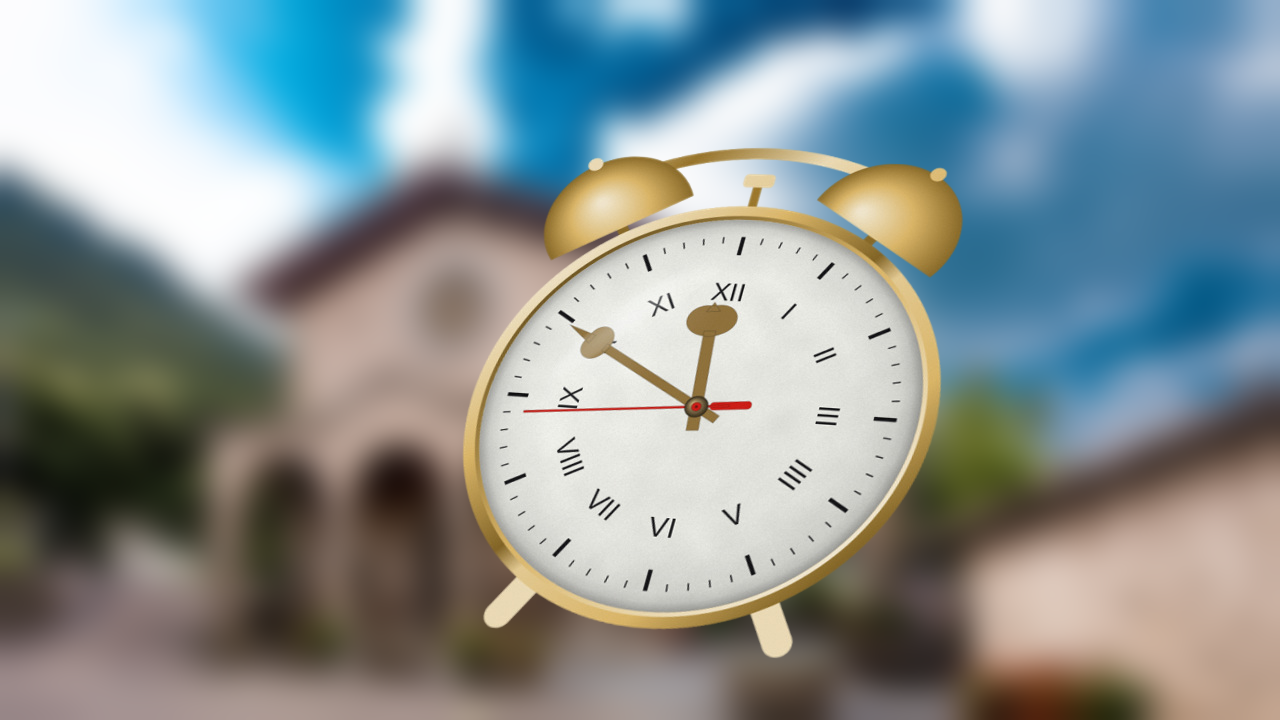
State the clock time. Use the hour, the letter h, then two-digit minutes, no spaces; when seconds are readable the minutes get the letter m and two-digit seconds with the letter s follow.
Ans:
11h49m44s
